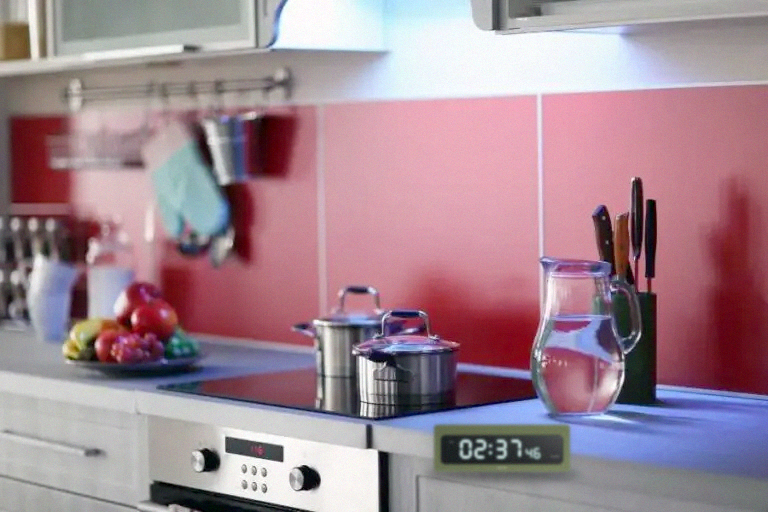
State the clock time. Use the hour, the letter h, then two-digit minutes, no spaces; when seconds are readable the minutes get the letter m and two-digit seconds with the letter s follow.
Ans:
2h37
